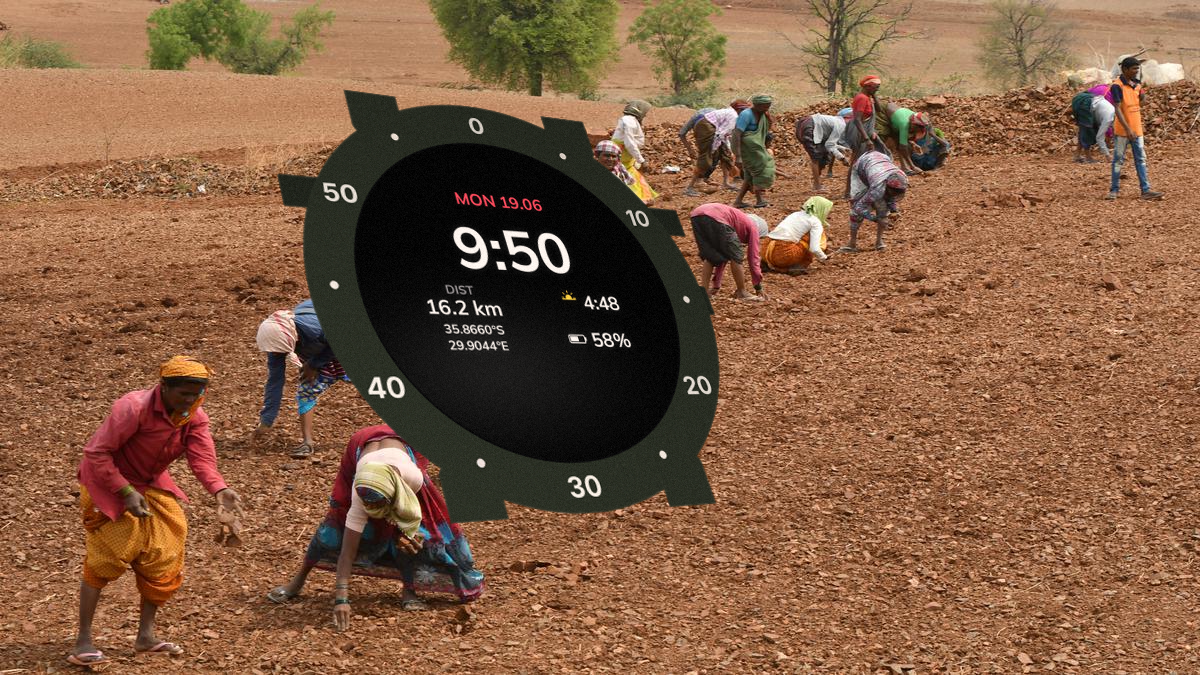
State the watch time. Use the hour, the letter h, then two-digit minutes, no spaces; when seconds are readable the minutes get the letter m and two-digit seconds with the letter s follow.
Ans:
9h50
